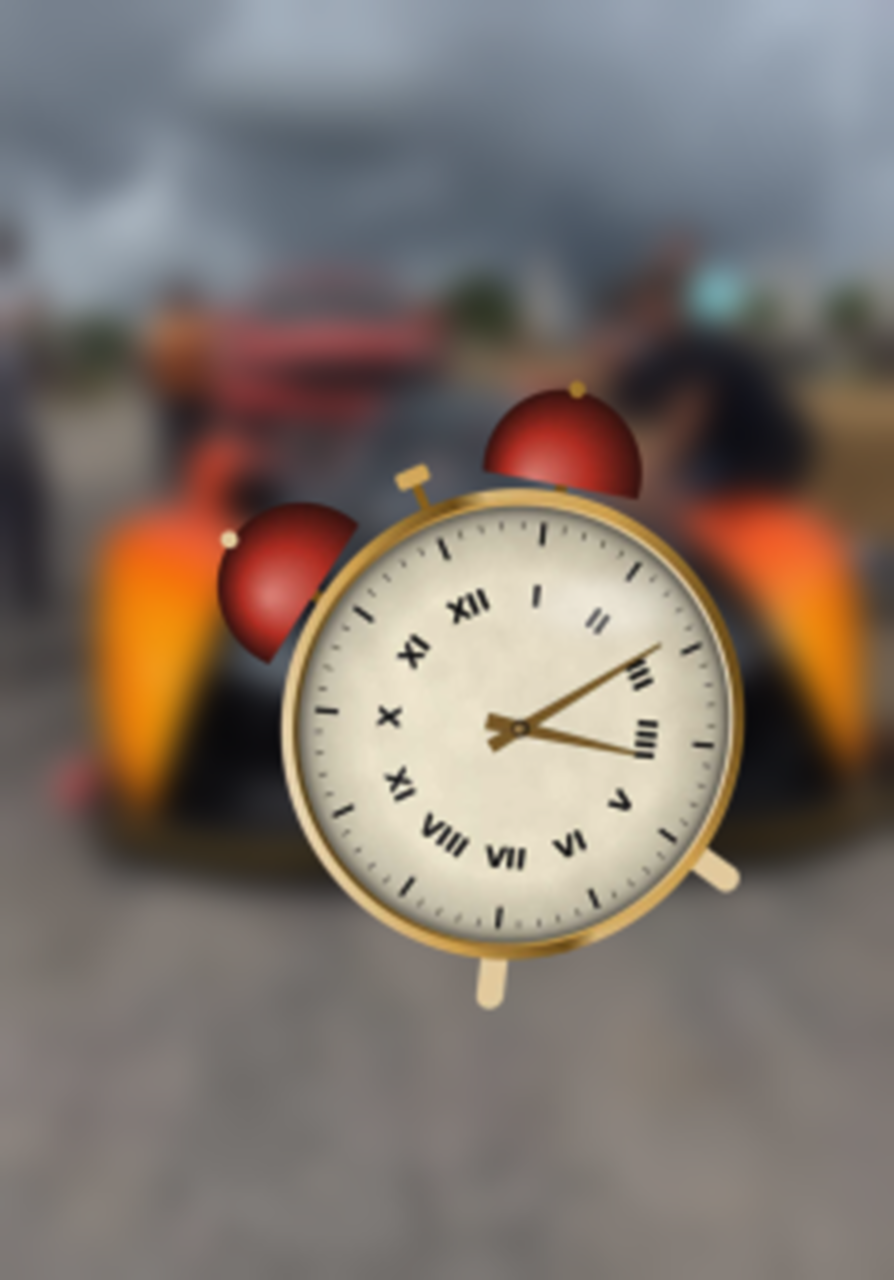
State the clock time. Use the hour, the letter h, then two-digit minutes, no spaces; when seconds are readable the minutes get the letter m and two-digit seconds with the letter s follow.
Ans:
4h14
